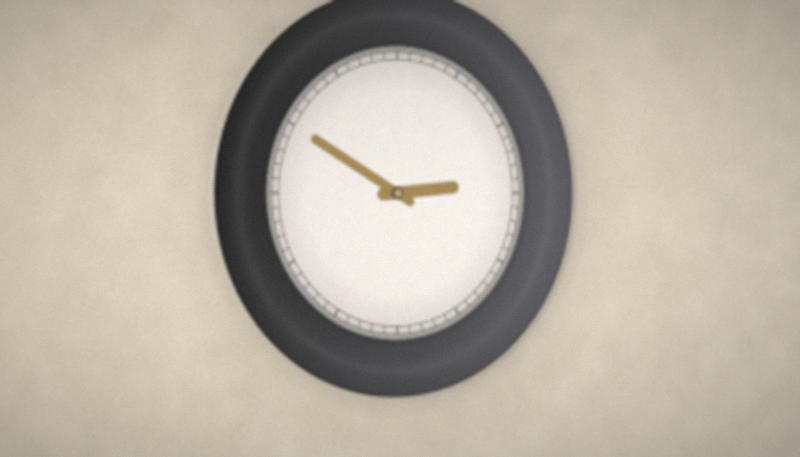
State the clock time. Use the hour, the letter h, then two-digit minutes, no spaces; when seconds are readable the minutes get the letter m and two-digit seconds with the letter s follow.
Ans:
2h50
